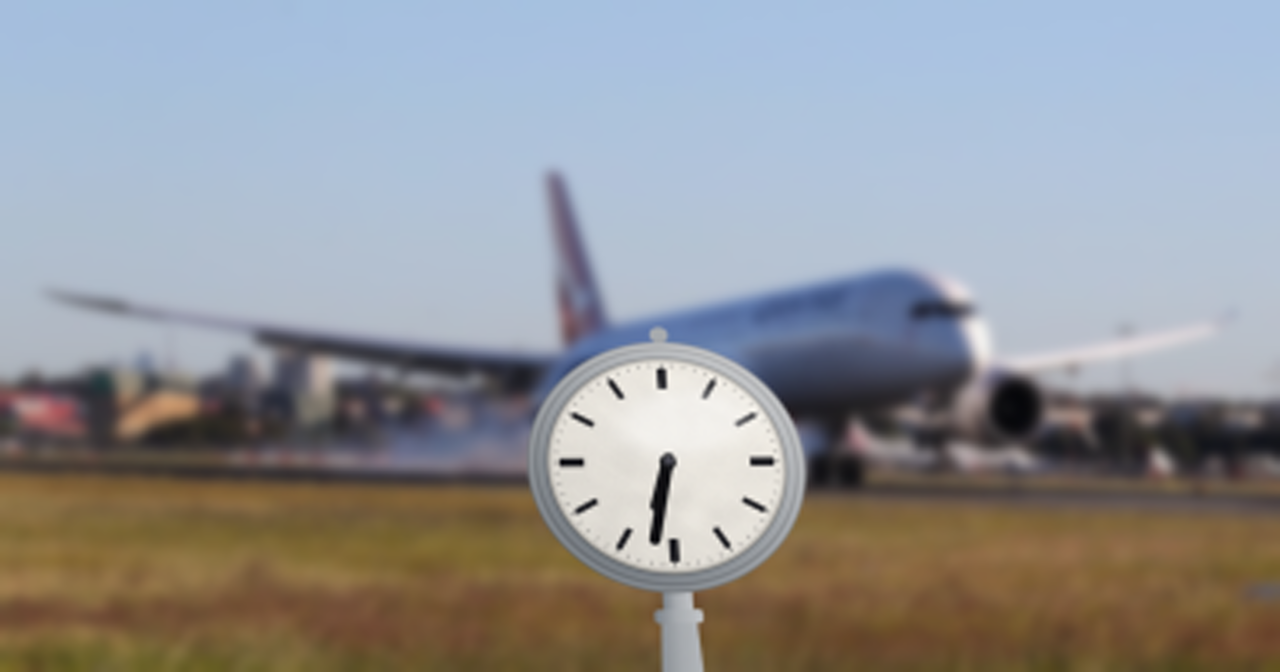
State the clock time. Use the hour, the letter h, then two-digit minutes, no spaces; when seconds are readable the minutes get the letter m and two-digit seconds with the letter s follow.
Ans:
6h32
